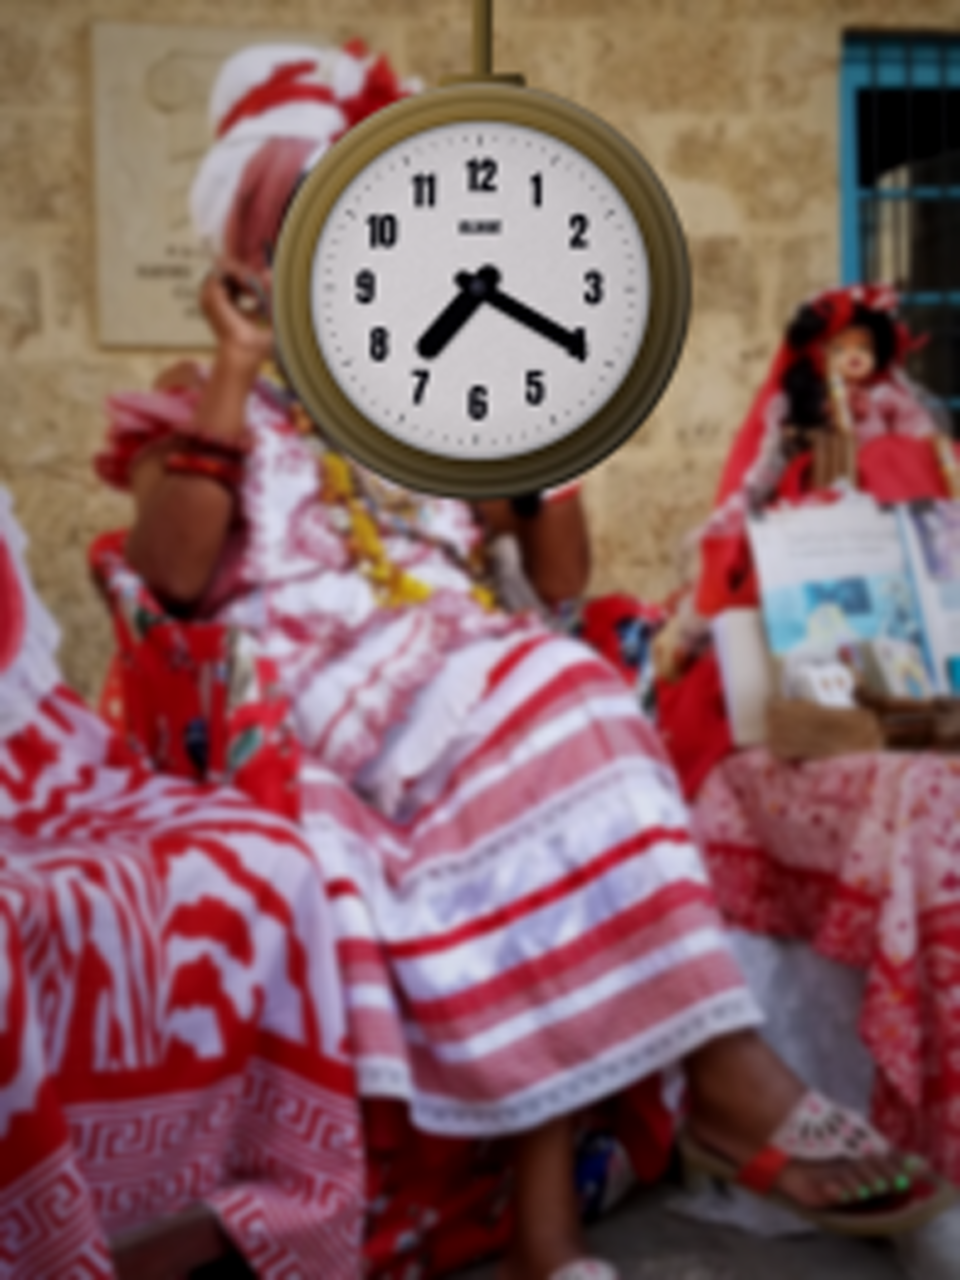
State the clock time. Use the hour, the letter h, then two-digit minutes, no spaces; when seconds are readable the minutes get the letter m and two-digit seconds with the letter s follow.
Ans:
7h20
